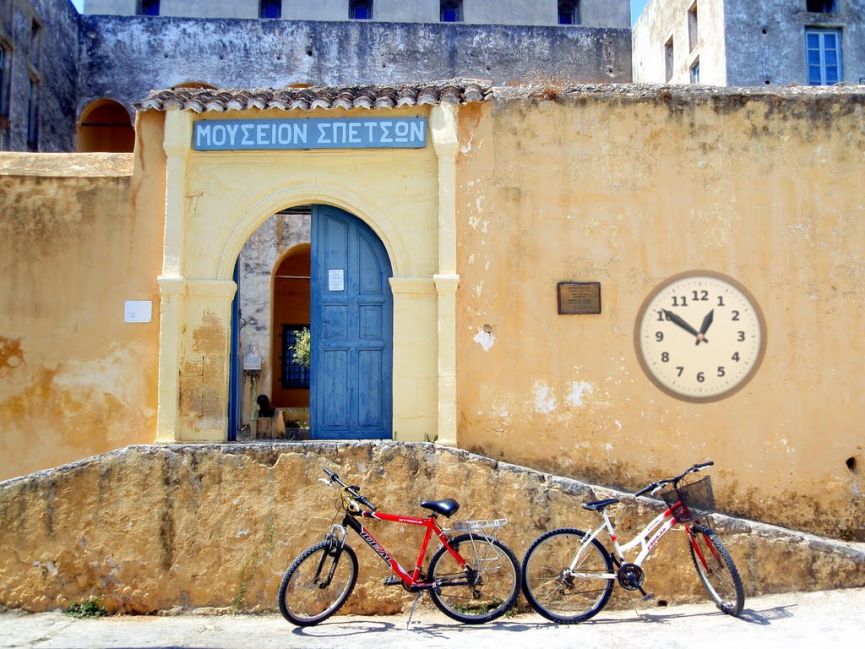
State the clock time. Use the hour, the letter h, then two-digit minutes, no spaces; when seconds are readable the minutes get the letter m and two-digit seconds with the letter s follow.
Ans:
12h51
